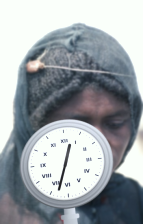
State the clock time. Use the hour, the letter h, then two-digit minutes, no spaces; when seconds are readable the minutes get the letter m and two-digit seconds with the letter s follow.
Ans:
12h33
